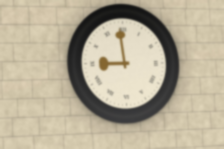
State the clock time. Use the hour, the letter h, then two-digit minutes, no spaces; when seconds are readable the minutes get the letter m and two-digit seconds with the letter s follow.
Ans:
8h59
